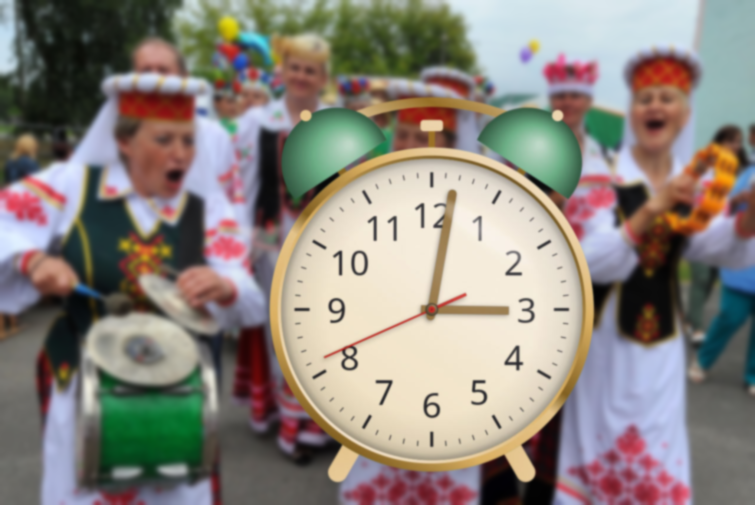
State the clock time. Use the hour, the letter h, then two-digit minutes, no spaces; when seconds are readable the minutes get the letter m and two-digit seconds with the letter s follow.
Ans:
3h01m41s
